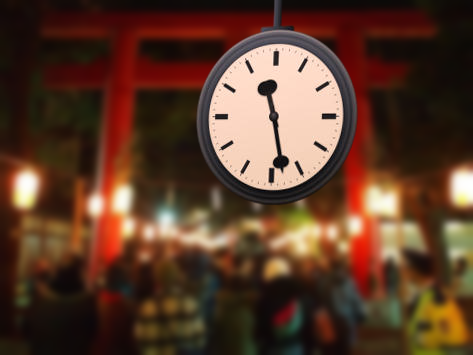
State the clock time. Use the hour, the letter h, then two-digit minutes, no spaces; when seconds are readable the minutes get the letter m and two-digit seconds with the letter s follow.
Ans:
11h28
